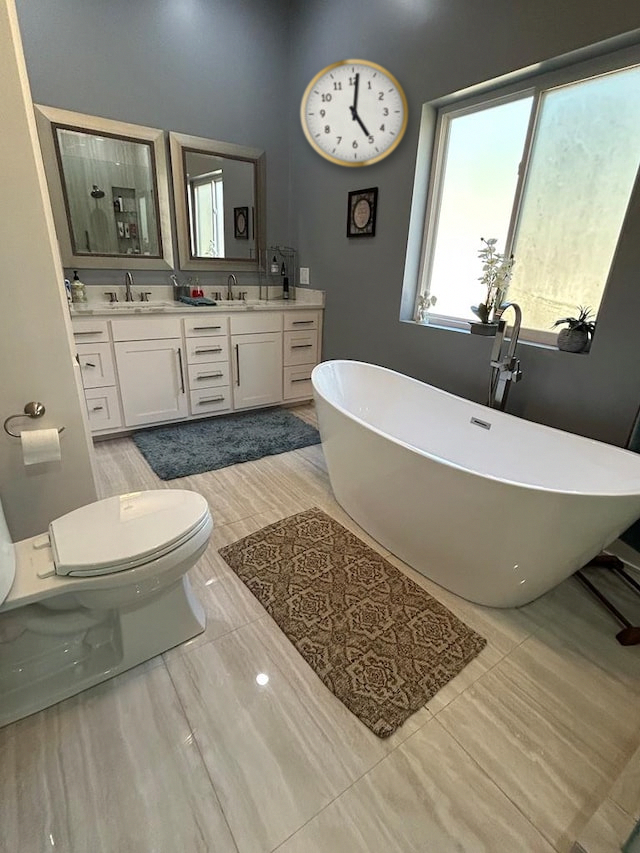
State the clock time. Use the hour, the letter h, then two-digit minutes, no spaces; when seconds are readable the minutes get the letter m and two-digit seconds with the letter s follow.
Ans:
5h01
